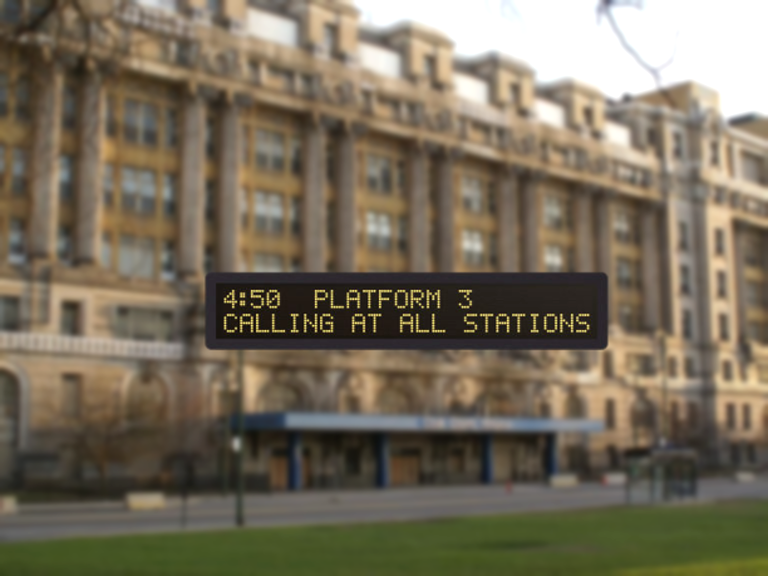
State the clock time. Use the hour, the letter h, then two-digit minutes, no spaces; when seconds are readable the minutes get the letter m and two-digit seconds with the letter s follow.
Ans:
4h50
